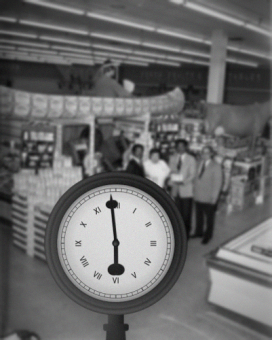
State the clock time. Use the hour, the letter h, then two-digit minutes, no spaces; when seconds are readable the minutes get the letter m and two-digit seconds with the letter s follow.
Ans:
5h59
